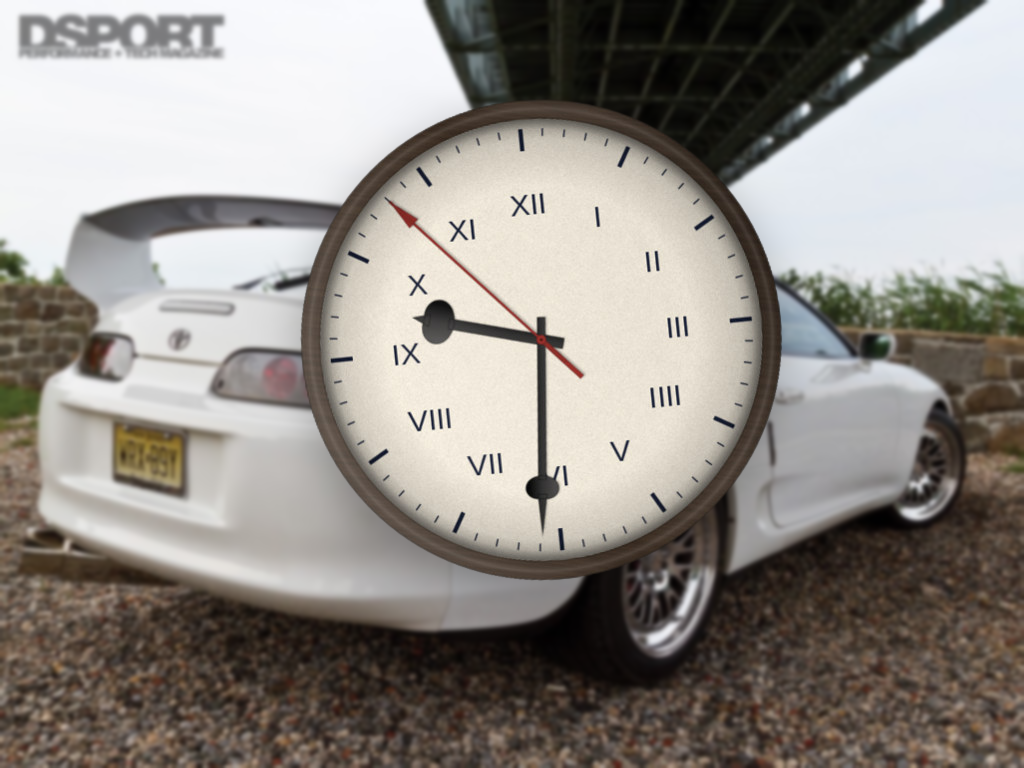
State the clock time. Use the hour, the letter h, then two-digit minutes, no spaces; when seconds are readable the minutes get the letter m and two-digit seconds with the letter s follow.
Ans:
9h30m53s
